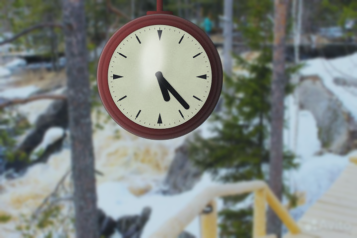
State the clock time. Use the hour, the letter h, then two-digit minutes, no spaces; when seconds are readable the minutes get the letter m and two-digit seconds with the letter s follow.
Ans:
5h23
